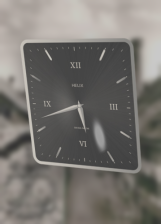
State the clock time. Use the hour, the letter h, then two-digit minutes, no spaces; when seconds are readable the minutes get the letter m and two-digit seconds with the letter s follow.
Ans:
5h42
